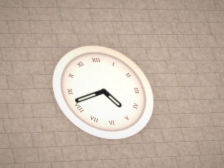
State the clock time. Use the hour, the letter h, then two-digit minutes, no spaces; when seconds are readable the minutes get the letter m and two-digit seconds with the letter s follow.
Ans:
4h42
